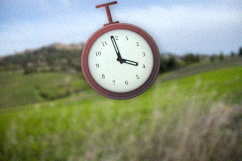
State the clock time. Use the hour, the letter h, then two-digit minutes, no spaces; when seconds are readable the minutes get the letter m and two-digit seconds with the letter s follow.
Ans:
3h59
